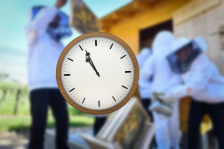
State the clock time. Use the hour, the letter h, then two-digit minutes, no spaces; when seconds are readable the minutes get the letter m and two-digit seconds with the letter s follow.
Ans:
10h56
